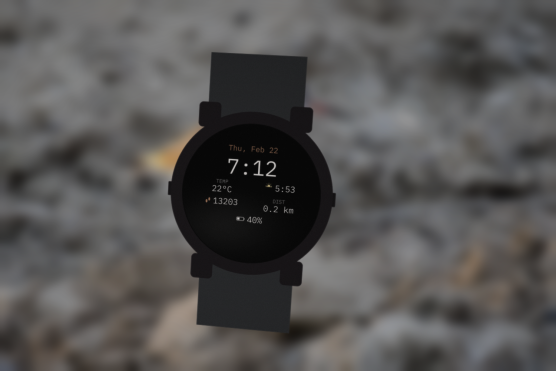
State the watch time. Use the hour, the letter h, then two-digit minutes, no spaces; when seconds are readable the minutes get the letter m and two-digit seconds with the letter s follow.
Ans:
7h12
